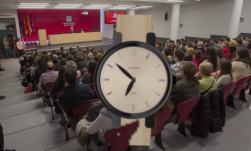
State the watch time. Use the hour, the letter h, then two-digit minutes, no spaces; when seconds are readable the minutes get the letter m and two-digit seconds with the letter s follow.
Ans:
6h52
